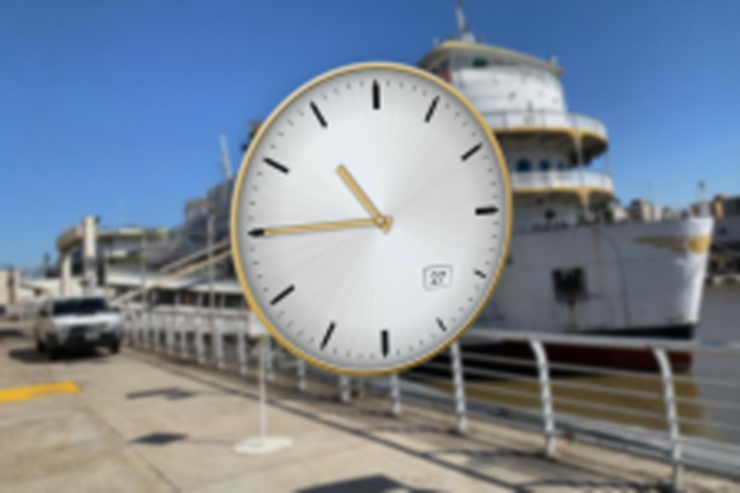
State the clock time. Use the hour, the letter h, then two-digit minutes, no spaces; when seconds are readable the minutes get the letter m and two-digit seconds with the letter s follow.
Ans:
10h45
